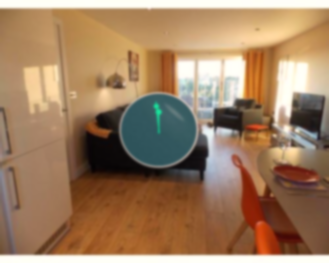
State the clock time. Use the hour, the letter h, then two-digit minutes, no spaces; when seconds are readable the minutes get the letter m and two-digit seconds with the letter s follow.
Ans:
11h59
